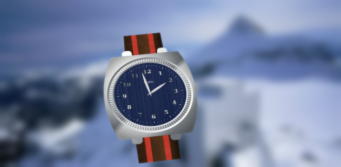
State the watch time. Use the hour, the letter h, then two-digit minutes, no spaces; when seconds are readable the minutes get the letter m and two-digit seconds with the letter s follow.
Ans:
1h58
